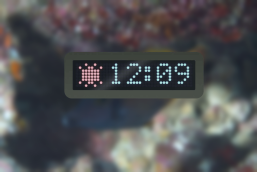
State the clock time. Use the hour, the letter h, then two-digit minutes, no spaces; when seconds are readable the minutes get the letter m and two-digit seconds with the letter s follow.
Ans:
12h09
